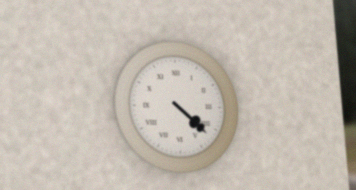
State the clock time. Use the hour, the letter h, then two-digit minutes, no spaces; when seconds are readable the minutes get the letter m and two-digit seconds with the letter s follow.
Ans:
4h22
